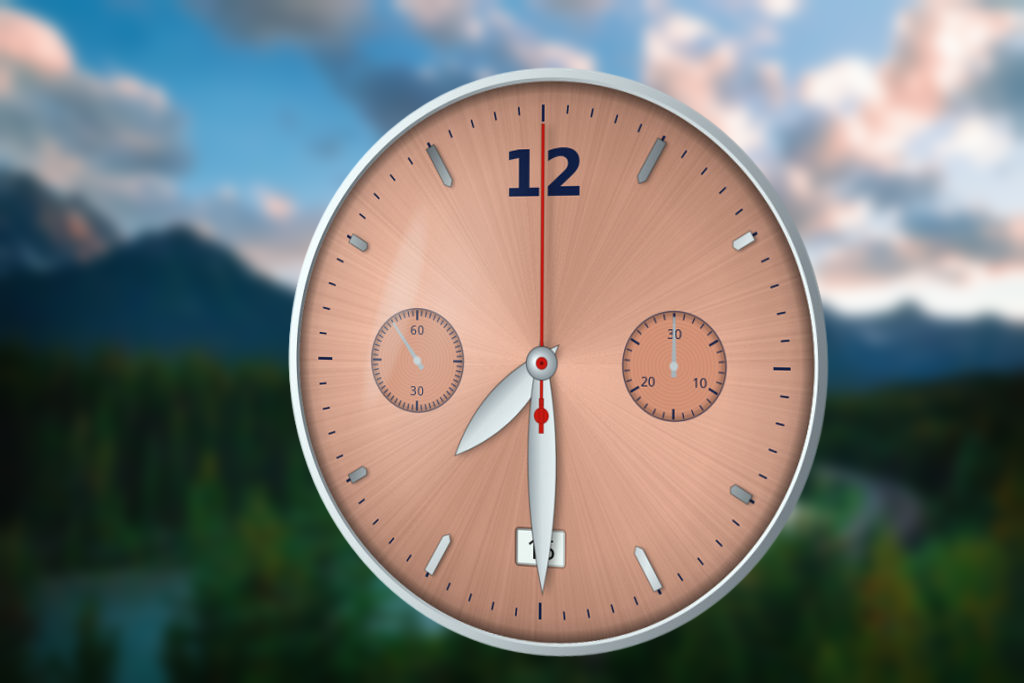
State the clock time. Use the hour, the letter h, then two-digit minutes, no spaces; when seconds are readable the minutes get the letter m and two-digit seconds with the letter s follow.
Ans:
7h29m54s
